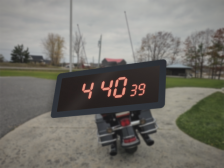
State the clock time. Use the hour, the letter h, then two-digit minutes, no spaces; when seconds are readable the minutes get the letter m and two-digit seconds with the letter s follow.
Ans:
4h40m39s
